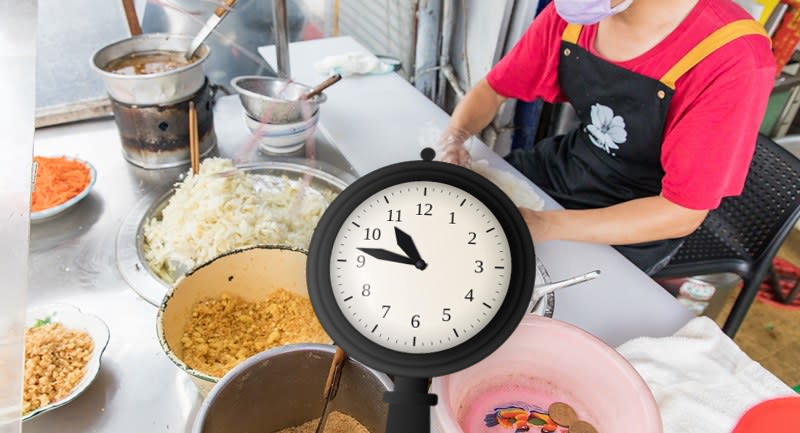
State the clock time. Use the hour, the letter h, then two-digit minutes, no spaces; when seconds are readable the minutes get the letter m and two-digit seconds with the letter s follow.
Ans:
10h47
